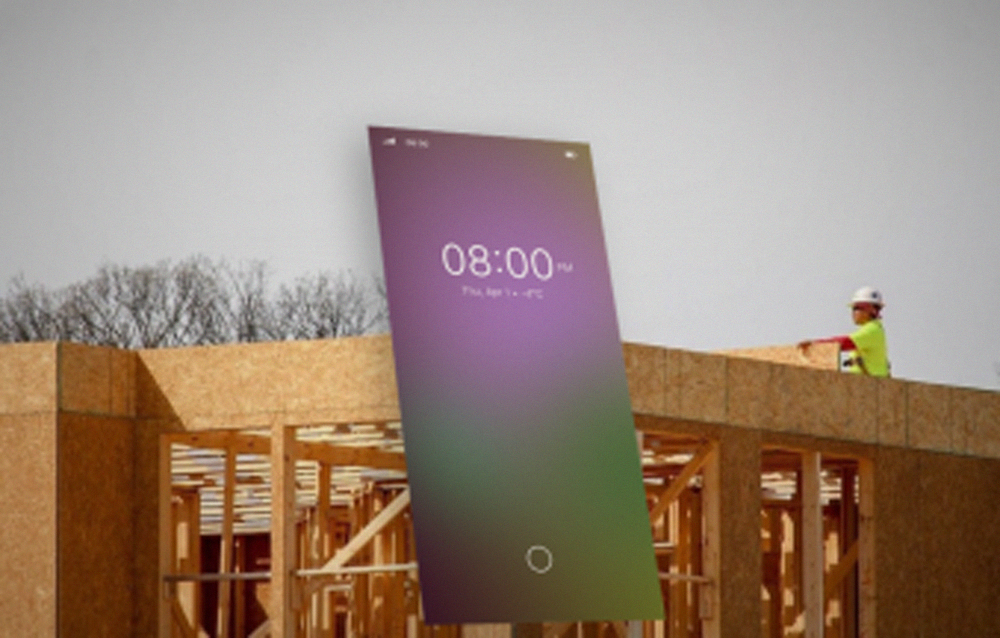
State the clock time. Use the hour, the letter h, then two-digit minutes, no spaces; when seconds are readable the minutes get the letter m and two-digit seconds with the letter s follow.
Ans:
8h00
